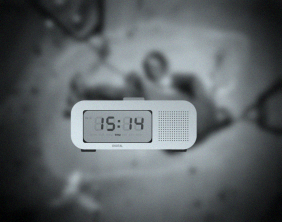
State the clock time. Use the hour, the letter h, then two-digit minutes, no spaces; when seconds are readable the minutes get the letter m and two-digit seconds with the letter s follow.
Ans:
15h14
